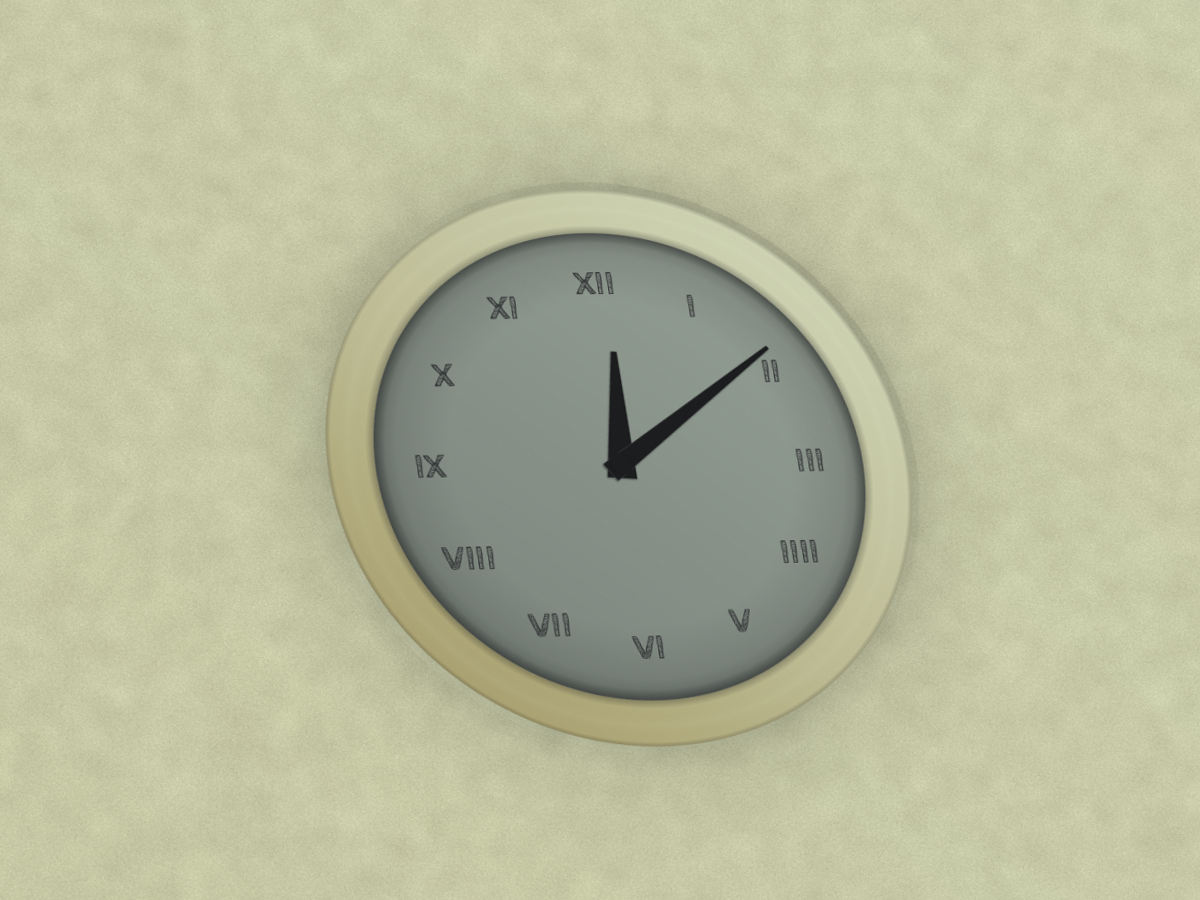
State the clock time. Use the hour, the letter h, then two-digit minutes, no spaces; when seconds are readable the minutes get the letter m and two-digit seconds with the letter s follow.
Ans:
12h09
